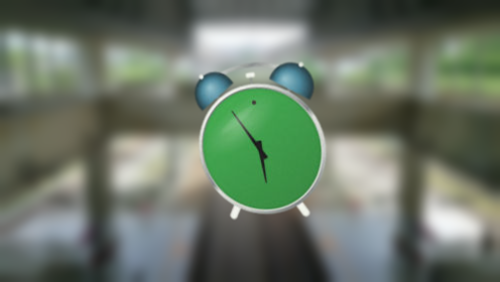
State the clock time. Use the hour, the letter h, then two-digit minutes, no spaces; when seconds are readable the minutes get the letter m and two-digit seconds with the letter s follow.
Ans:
5h55
